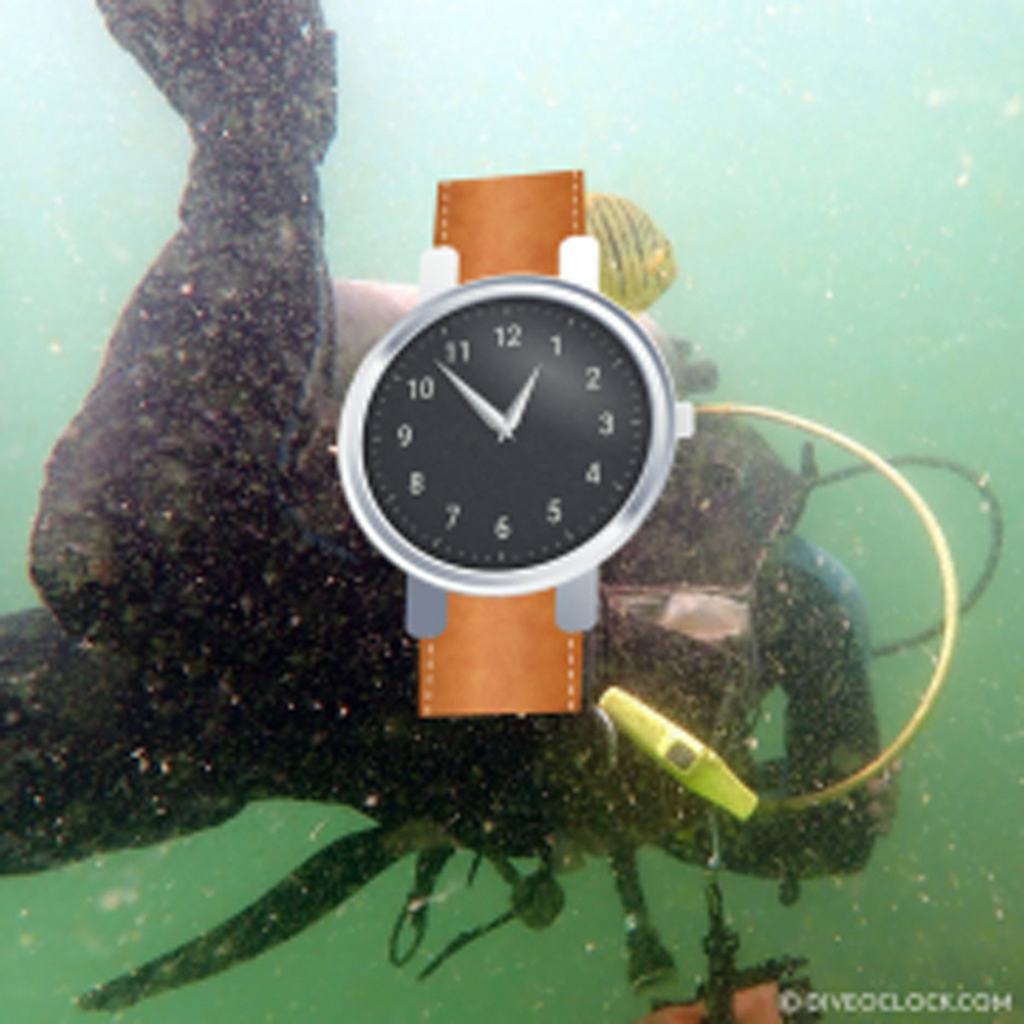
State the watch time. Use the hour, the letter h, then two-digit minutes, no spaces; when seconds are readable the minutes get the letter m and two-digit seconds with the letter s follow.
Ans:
12h53
